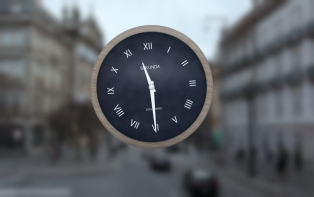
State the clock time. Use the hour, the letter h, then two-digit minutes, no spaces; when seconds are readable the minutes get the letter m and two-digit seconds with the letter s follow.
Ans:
11h30
